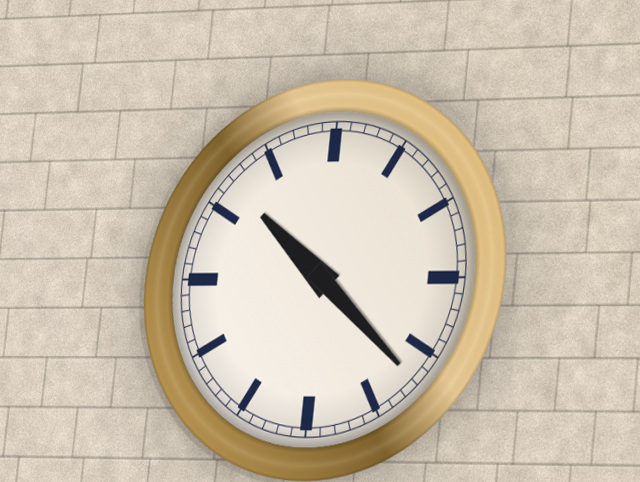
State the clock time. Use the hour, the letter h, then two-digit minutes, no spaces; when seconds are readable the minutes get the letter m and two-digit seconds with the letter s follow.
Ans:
10h22
